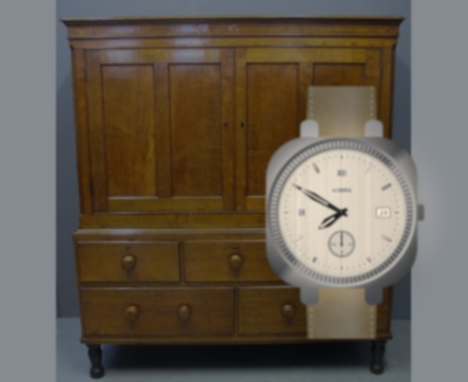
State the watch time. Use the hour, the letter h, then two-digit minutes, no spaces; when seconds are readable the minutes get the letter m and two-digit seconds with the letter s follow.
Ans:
7h50
